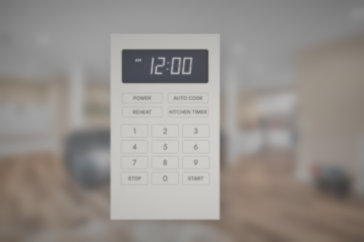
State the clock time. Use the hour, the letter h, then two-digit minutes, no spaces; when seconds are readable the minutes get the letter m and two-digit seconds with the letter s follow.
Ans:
12h00
